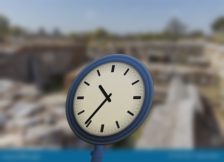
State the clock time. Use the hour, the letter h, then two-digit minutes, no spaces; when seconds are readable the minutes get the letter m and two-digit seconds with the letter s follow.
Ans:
10h36
